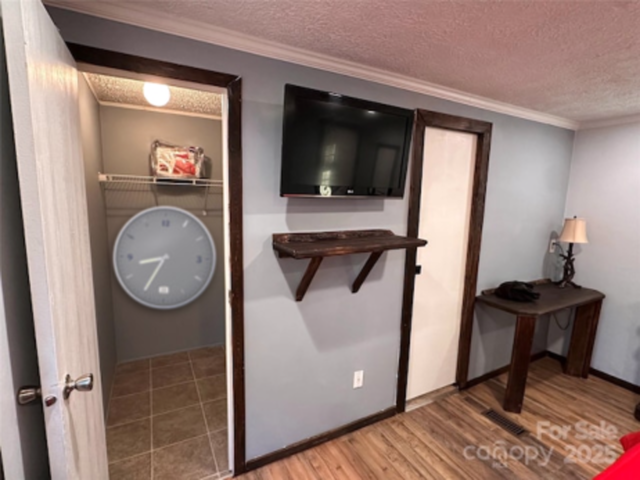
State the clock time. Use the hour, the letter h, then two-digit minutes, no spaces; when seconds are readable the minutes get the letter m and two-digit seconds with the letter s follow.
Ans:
8h35
